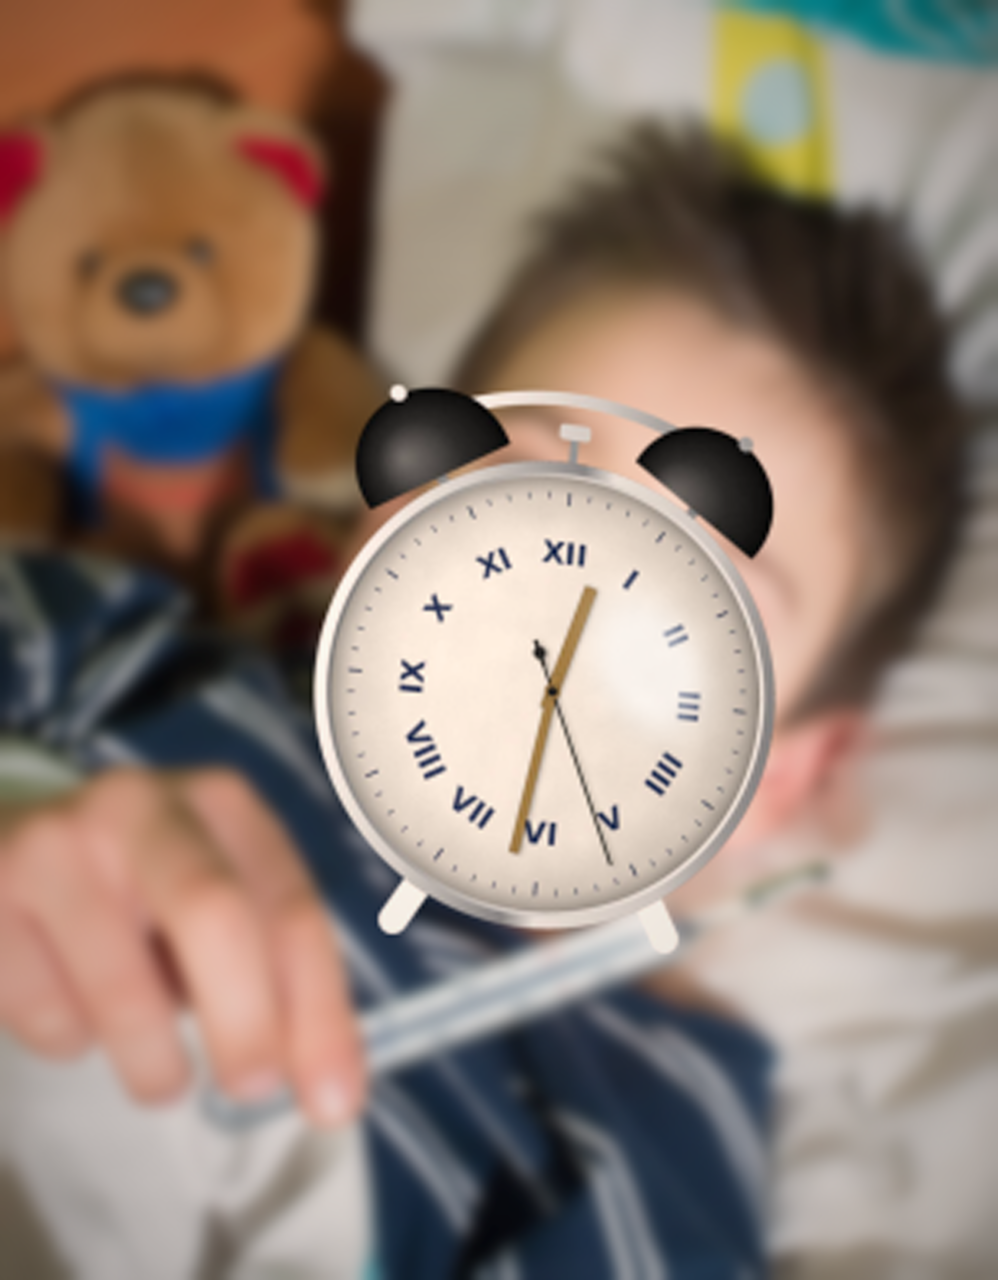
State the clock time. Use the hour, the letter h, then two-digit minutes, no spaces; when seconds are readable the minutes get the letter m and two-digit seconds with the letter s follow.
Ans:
12h31m26s
